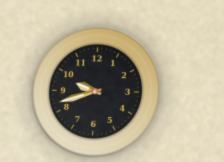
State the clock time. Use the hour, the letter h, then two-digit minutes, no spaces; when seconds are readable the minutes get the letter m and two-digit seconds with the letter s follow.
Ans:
9h42
